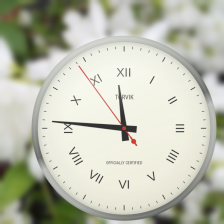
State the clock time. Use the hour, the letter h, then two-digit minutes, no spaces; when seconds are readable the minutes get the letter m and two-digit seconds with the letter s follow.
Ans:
11h45m54s
